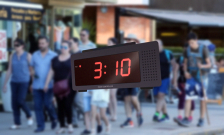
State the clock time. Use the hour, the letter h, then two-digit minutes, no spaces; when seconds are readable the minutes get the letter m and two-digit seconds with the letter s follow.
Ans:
3h10
